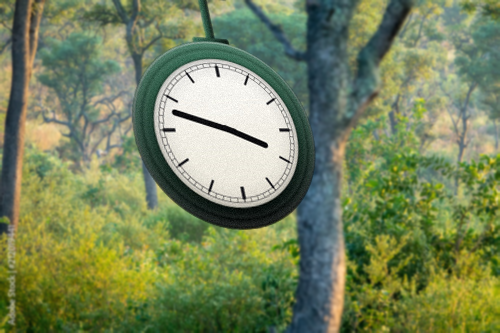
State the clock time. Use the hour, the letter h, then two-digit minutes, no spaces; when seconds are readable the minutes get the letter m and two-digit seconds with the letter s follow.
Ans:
3h48
